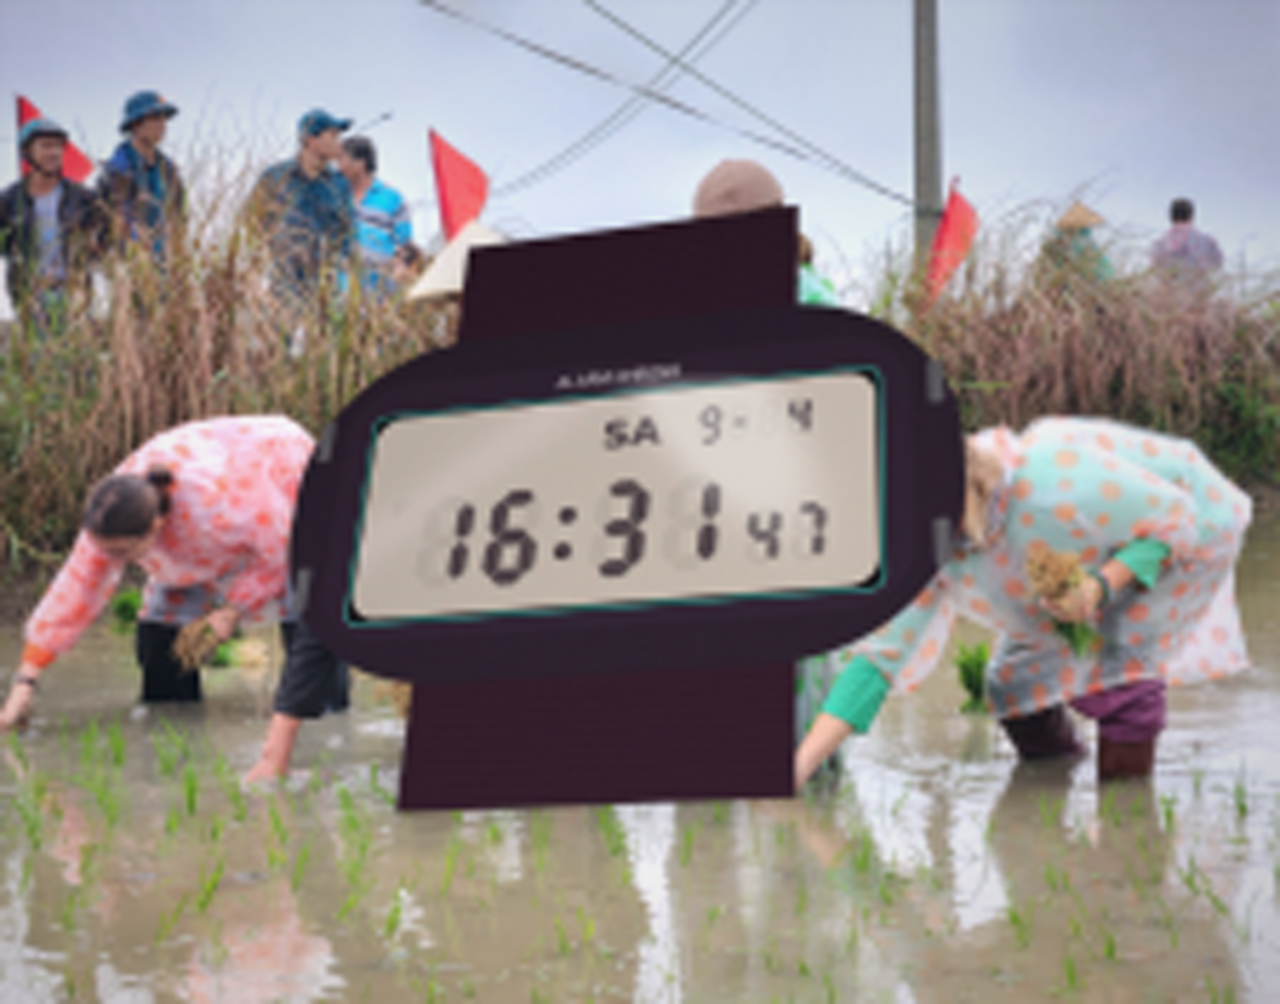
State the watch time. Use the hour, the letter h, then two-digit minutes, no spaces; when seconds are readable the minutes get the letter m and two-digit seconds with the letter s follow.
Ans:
16h31m47s
